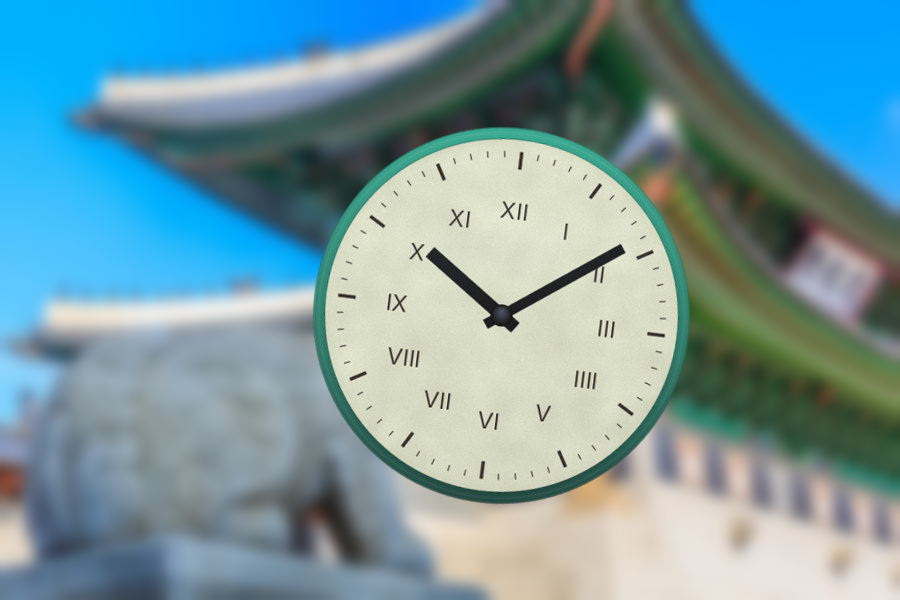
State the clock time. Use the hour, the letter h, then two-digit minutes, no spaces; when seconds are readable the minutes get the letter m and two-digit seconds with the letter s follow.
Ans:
10h09
